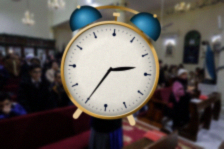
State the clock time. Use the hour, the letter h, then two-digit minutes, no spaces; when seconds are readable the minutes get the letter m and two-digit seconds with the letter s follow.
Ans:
2h35
